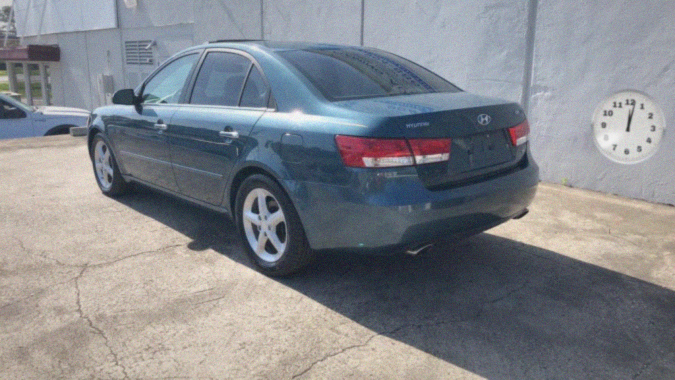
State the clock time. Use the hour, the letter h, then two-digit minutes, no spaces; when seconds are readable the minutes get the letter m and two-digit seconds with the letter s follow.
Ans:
12h02
